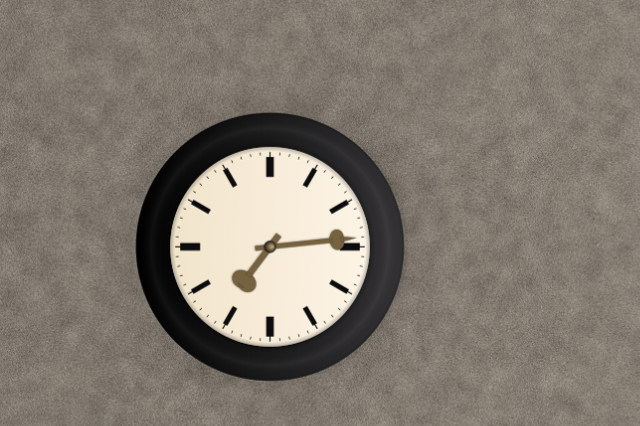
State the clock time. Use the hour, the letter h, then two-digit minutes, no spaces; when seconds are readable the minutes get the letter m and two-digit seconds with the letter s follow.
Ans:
7h14
